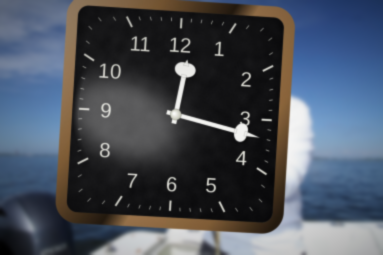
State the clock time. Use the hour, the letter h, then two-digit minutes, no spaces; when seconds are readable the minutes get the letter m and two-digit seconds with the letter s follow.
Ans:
12h17
